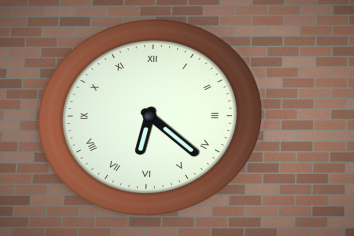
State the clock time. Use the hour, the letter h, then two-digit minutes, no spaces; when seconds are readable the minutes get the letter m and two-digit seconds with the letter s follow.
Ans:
6h22
